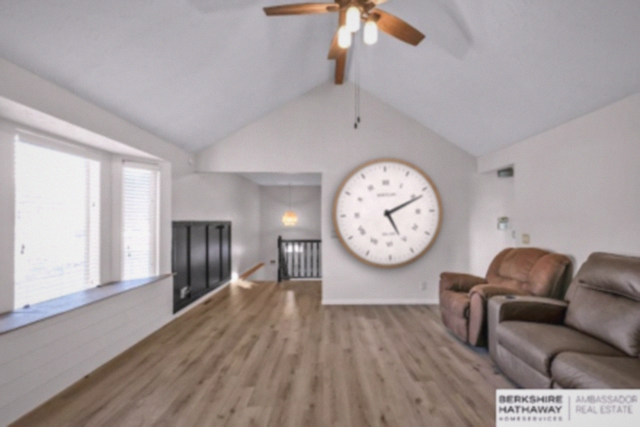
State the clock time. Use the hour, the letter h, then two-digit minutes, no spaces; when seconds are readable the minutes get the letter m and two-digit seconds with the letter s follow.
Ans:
5h11
